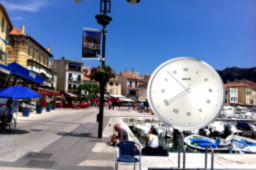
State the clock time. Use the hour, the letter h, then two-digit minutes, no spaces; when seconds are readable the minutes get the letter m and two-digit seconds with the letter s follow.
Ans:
7h53
